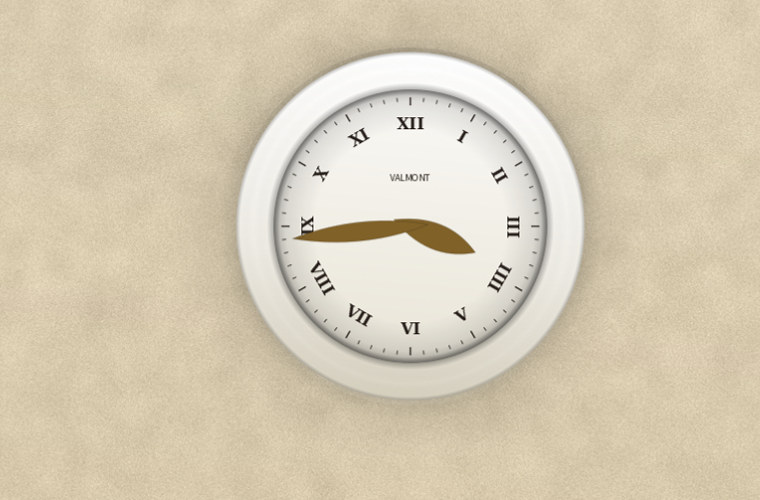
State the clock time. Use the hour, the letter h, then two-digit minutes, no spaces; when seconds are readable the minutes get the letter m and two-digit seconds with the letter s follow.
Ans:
3h44
